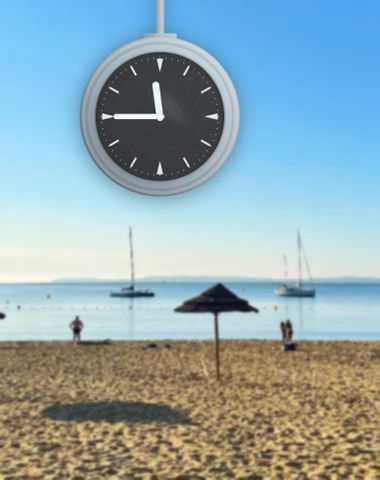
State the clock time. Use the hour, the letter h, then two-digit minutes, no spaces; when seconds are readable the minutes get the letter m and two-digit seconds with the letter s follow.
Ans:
11h45
